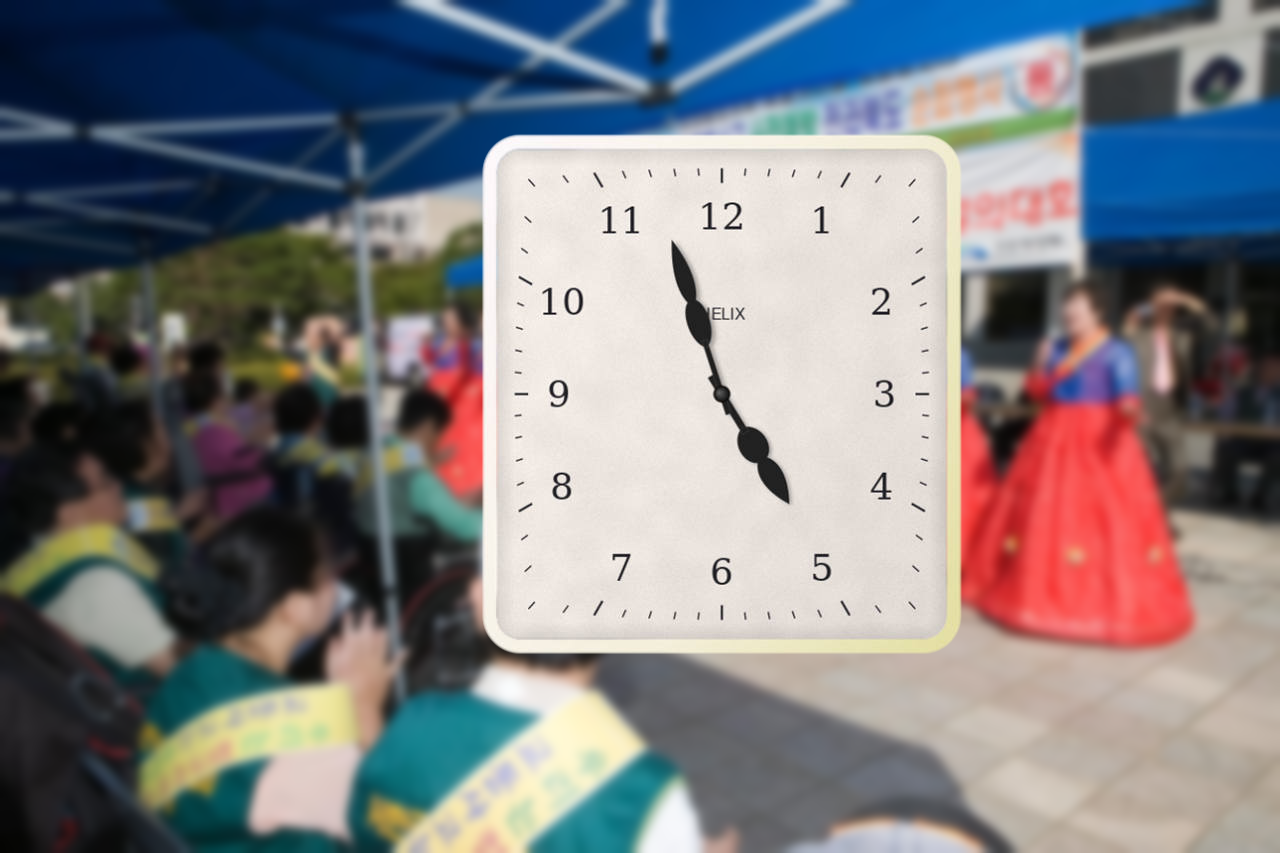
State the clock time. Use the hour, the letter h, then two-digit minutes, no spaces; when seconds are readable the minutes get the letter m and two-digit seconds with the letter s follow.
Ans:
4h57
